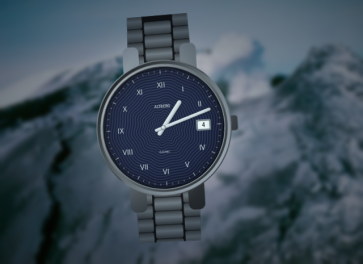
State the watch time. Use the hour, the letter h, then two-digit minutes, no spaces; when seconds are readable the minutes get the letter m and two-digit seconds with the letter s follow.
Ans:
1h12
